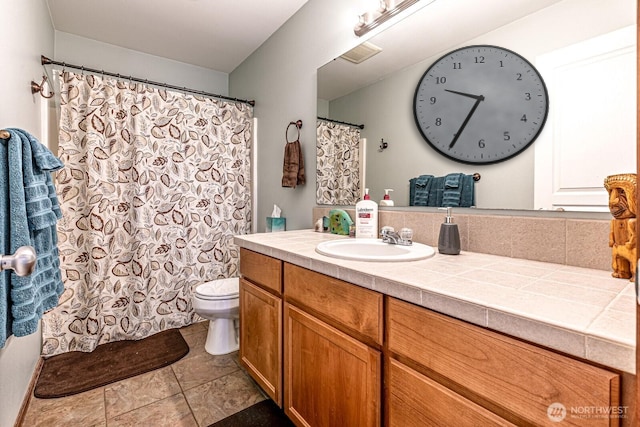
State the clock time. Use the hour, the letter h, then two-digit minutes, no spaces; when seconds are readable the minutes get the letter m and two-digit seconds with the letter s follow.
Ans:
9h35
